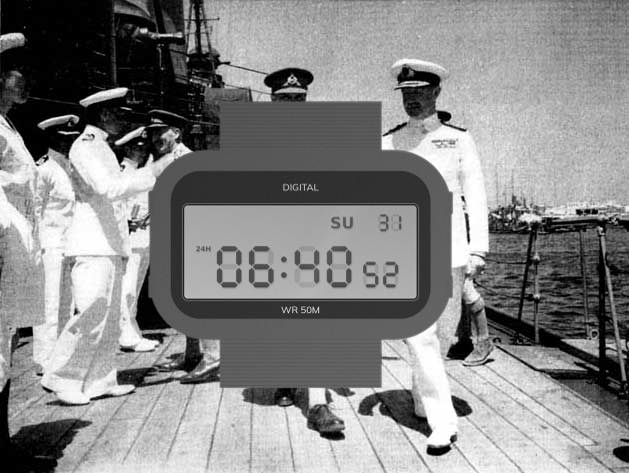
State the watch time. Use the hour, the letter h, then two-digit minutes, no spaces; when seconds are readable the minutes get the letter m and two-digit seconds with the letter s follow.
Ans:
6h40m52s
